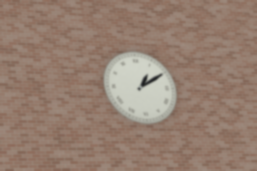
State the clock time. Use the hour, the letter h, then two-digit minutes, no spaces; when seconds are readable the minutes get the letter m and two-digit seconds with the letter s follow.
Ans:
1h10
